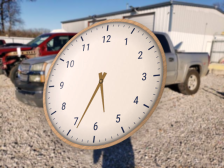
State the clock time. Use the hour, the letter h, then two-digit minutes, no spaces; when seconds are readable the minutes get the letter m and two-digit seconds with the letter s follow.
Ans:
5h34
